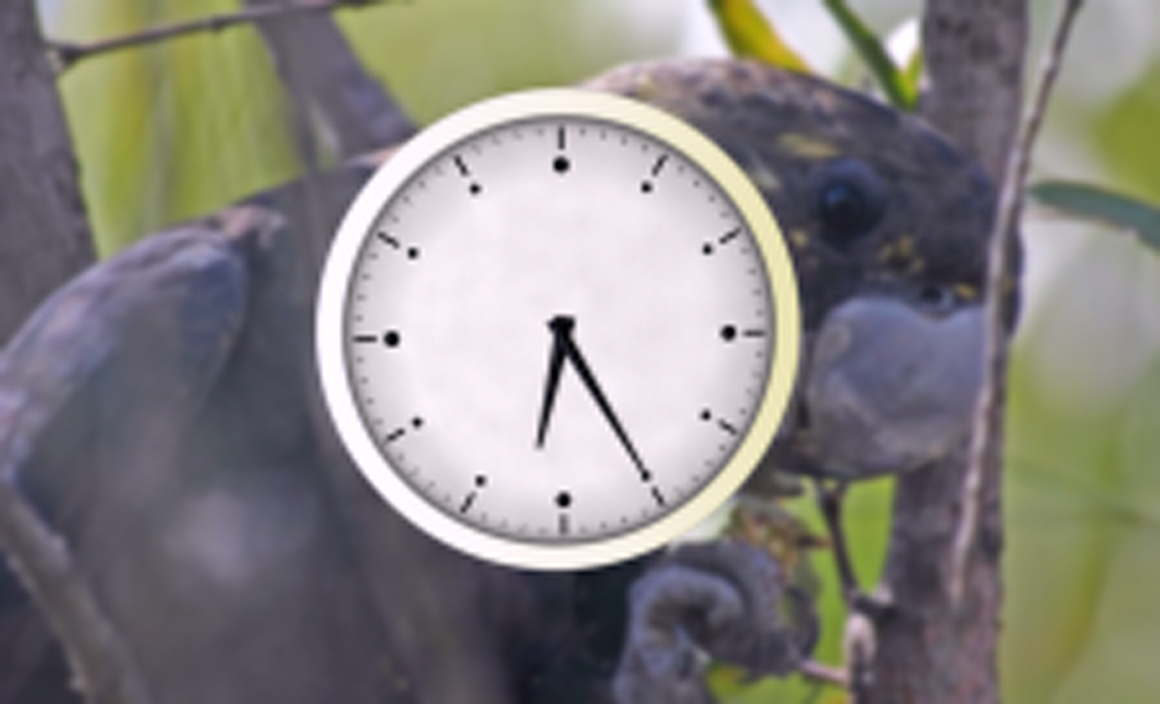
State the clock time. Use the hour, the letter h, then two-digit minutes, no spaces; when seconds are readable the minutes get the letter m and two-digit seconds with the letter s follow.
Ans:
6h25
